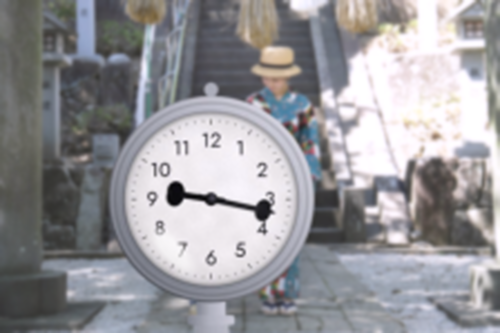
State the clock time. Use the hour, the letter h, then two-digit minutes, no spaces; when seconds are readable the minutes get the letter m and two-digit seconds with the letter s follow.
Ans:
9h17
